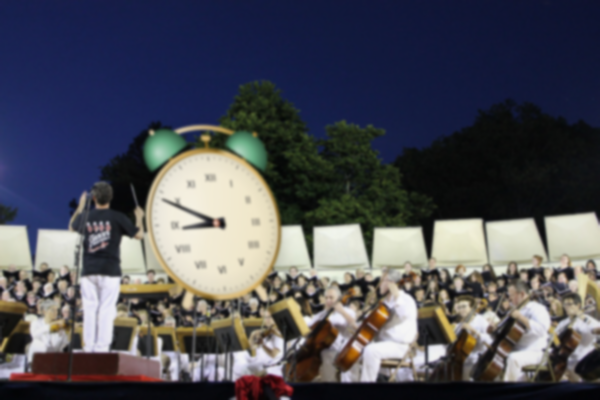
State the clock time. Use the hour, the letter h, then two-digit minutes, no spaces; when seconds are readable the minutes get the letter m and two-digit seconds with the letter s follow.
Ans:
8h49
